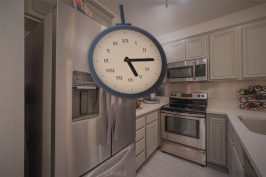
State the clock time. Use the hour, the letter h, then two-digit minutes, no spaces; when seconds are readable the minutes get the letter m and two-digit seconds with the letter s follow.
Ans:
5h15
